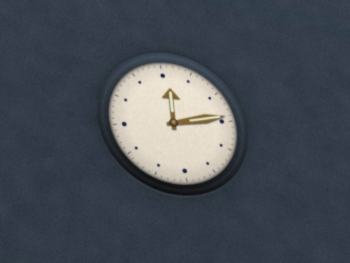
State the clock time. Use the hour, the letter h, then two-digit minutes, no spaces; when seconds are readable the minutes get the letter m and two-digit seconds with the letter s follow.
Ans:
12h14
